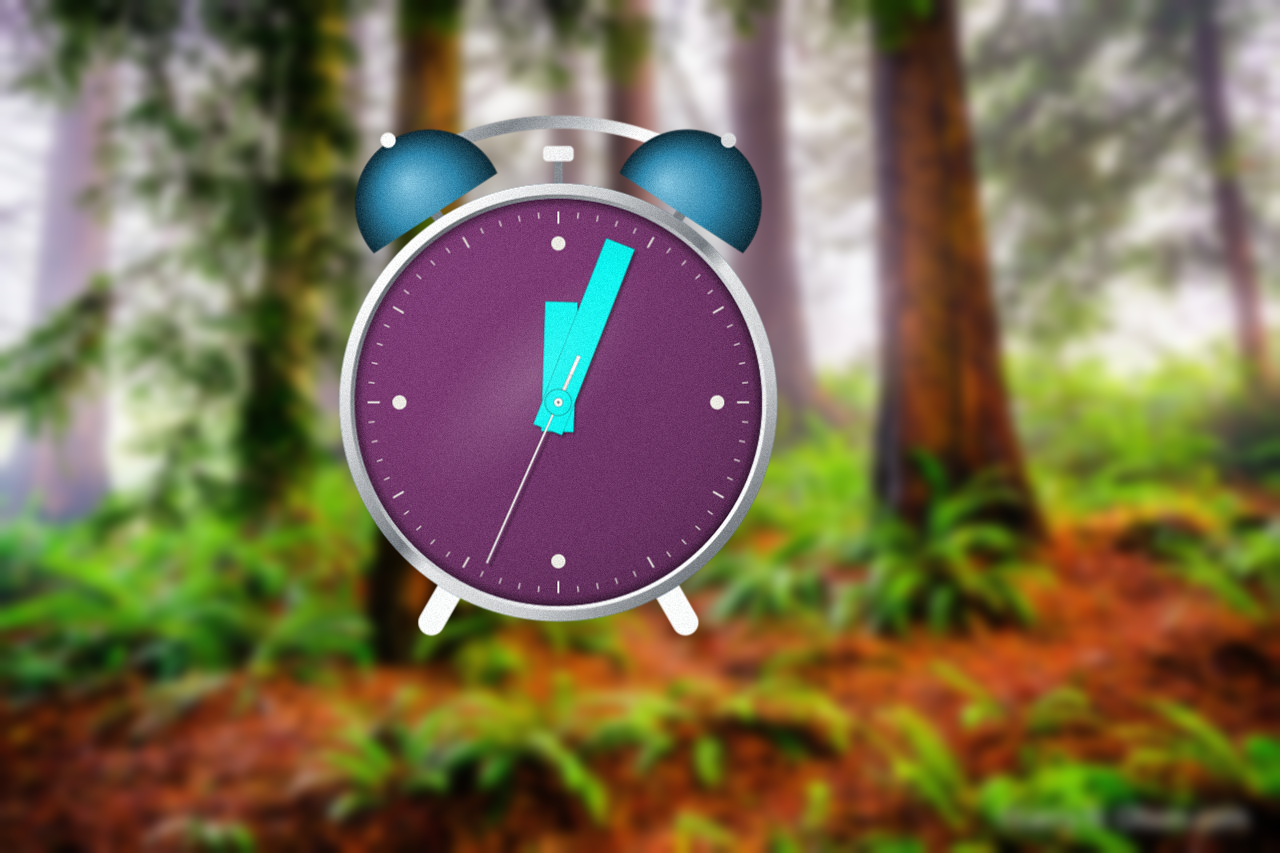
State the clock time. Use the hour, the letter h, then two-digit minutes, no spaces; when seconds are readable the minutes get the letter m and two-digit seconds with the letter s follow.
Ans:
12h03m34s
